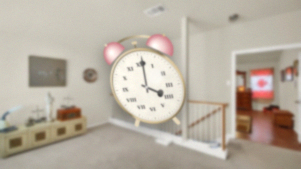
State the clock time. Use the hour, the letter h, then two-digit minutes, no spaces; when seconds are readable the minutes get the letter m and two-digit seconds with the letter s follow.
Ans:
4h01
